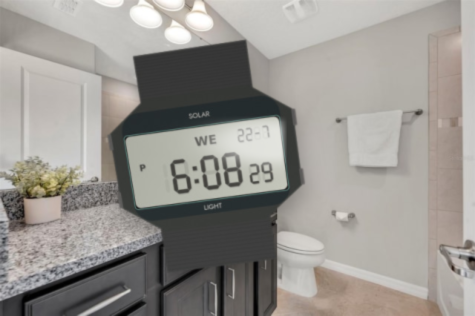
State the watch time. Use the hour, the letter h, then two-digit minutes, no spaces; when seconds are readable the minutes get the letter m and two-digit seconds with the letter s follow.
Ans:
6h08m29s
